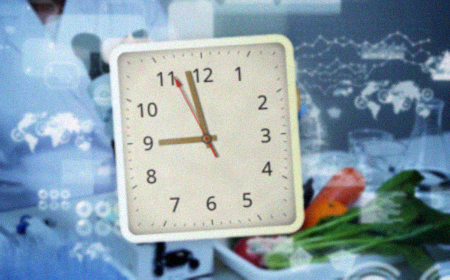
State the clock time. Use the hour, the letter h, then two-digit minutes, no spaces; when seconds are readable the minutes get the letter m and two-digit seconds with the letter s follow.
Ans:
8h57m56s
